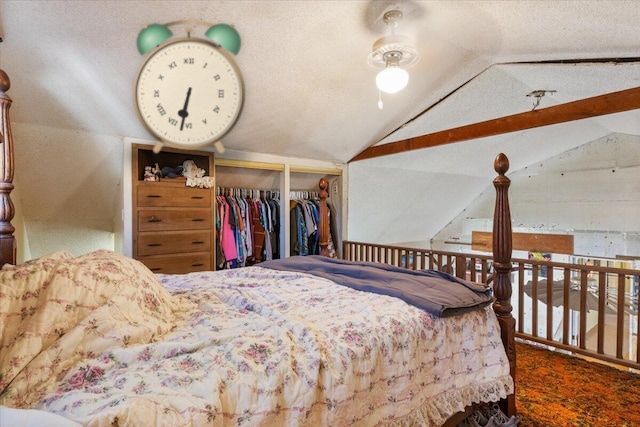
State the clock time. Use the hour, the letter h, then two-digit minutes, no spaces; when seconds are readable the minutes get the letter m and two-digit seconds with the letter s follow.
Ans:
6h32
